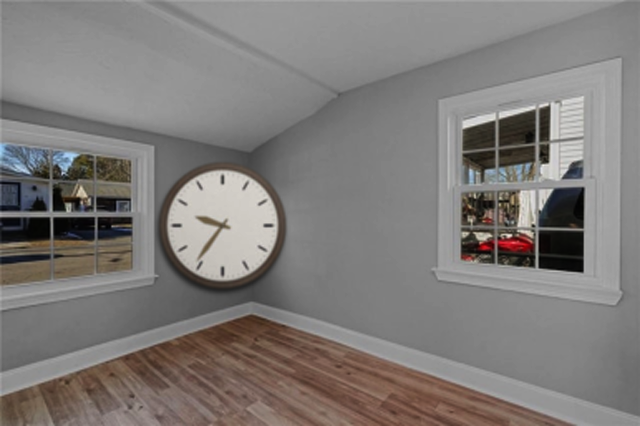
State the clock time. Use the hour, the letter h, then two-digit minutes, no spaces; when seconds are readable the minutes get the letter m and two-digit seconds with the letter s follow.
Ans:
9h36
